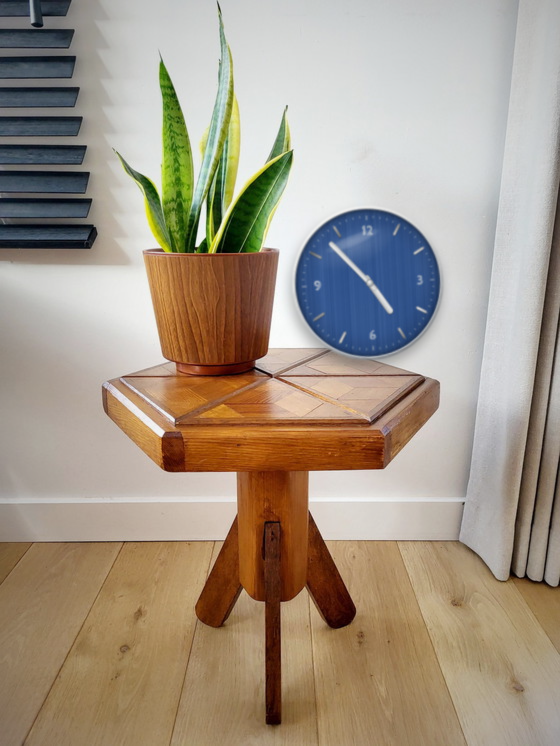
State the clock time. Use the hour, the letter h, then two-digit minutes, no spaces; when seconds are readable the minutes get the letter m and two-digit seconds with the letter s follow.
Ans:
4h53
